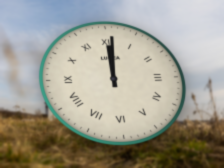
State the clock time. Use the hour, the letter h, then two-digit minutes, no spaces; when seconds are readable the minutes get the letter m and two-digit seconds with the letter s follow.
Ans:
12h01
